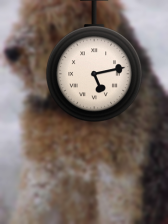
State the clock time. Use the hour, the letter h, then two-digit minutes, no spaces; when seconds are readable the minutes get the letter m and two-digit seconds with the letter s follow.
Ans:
5h13
